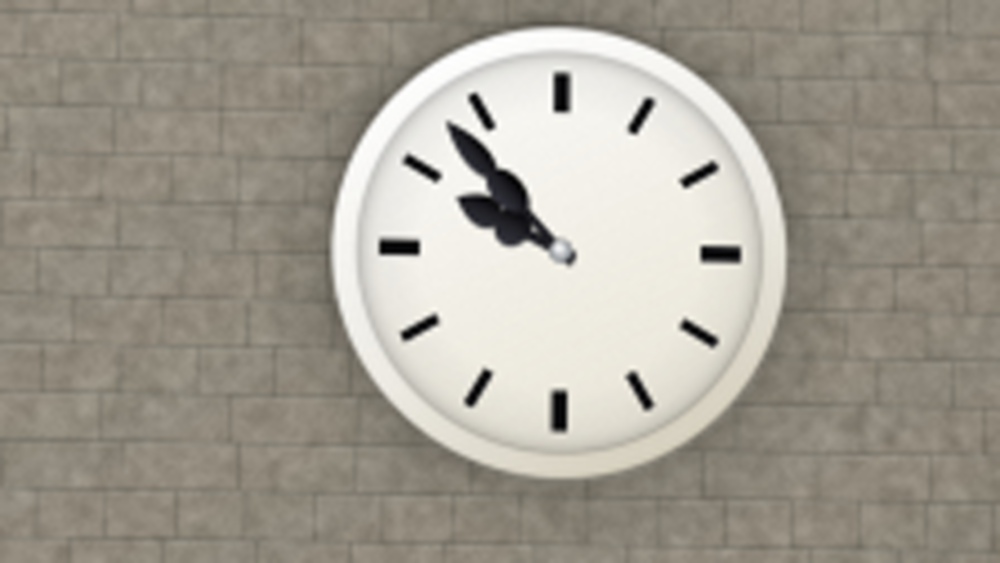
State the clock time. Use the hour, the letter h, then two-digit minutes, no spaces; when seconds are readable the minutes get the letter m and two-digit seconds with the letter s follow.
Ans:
9h53
